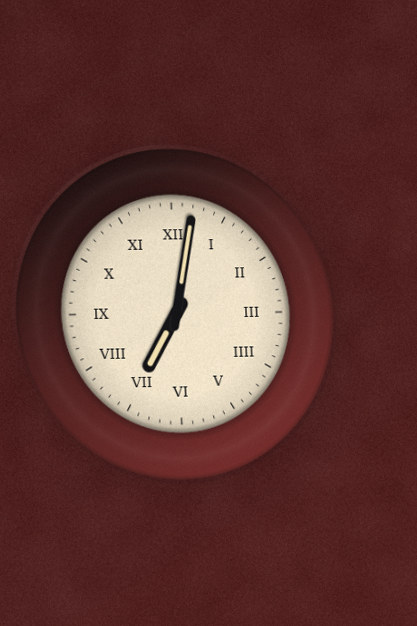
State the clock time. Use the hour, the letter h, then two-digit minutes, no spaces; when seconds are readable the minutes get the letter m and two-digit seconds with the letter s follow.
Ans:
7h02
